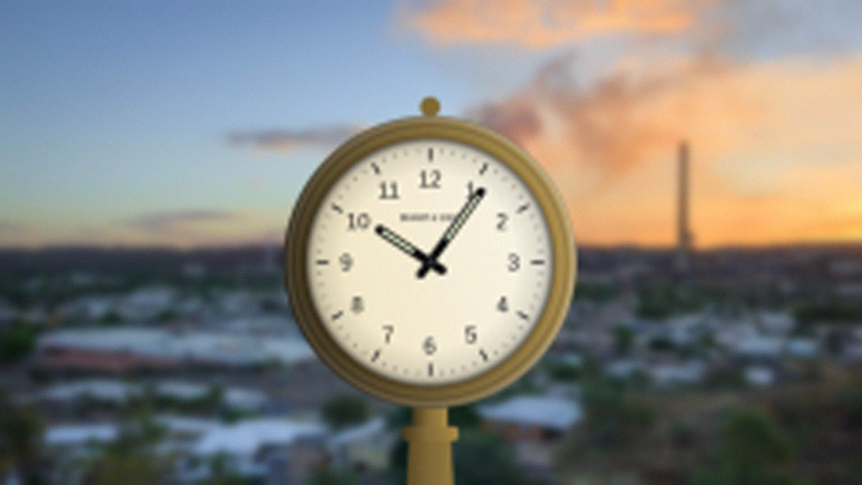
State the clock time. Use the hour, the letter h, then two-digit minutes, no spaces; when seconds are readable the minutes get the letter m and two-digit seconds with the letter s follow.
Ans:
10h06
